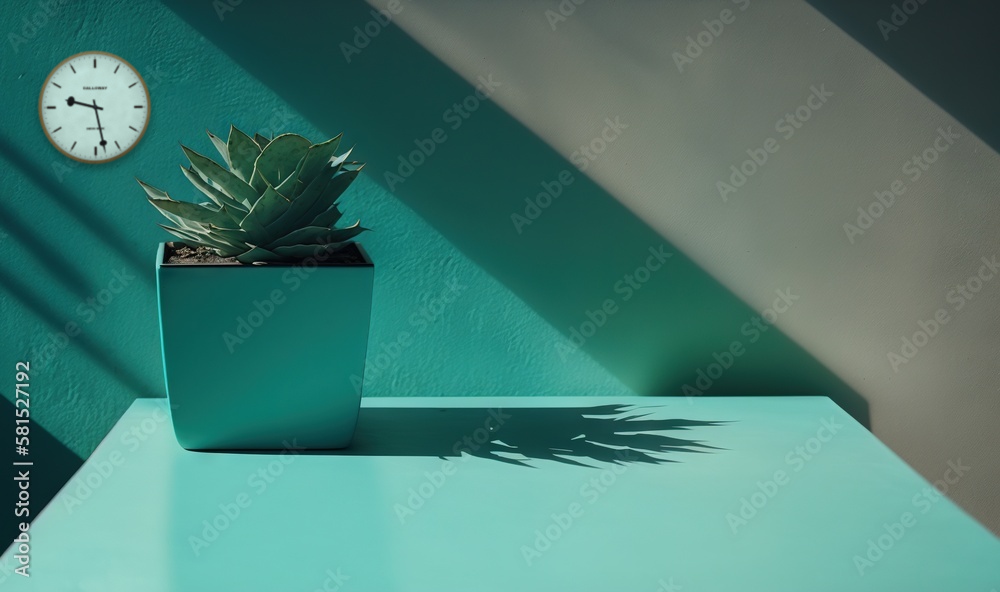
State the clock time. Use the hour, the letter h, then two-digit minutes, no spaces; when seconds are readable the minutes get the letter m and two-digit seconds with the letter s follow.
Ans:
9h28
